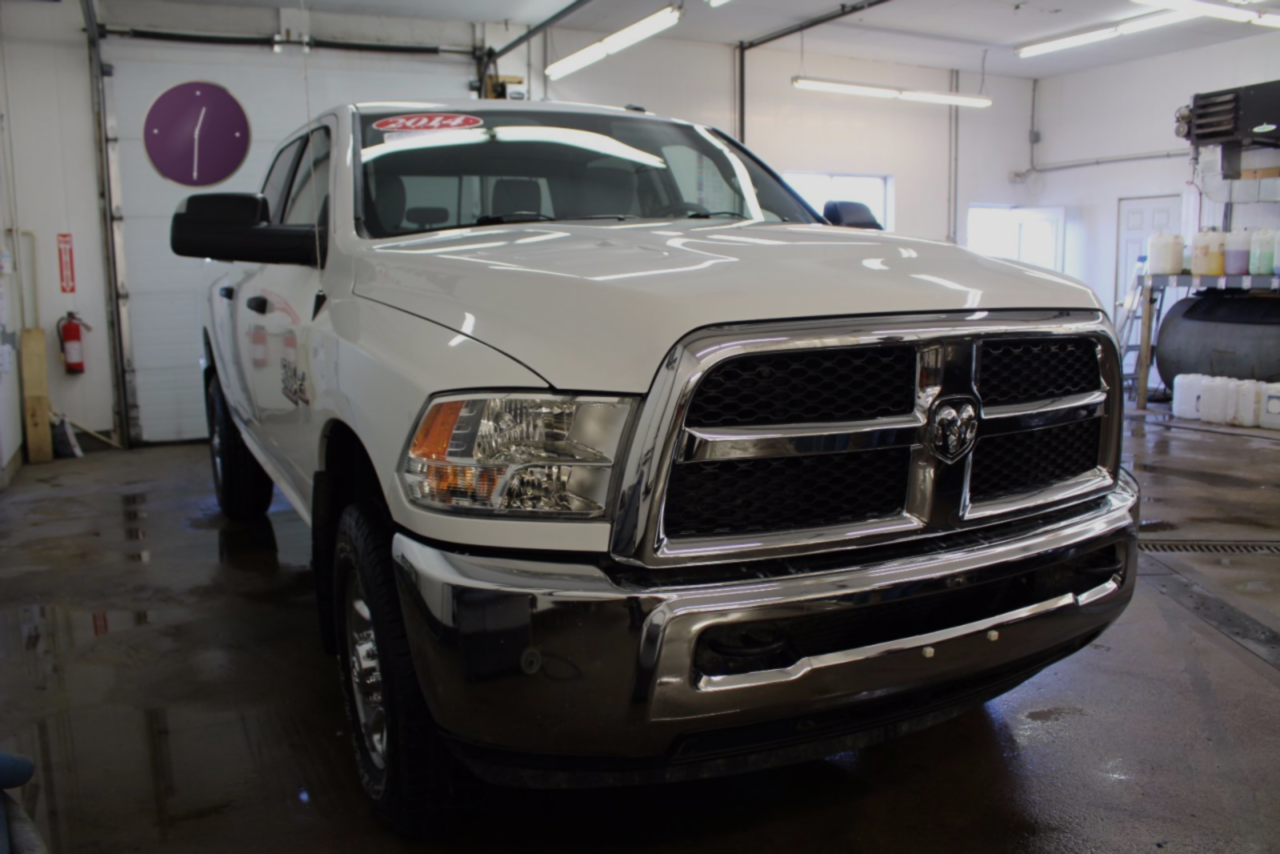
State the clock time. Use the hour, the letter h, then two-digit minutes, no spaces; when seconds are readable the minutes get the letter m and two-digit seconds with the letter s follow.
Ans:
12h30
